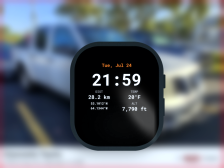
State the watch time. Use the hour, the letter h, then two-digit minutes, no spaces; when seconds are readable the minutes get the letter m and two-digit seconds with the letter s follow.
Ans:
21h59
